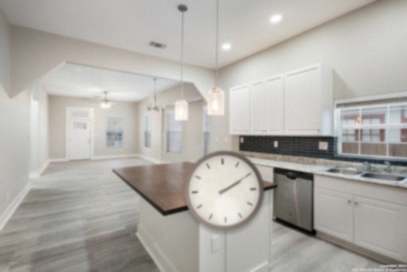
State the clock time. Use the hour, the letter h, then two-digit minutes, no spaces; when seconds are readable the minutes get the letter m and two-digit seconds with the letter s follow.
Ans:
2h10
